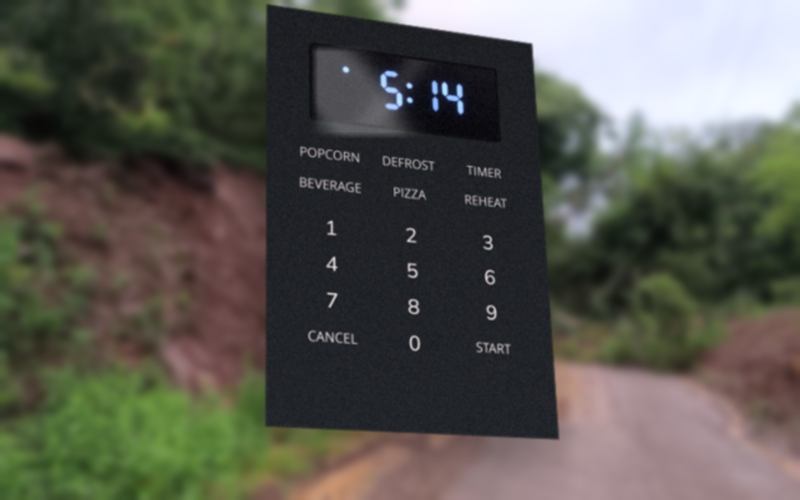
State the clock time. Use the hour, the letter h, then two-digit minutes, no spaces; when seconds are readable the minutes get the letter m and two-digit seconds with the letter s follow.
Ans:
5h14
